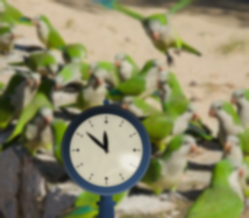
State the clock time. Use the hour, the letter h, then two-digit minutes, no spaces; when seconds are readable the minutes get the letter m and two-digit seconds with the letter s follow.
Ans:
11h52
